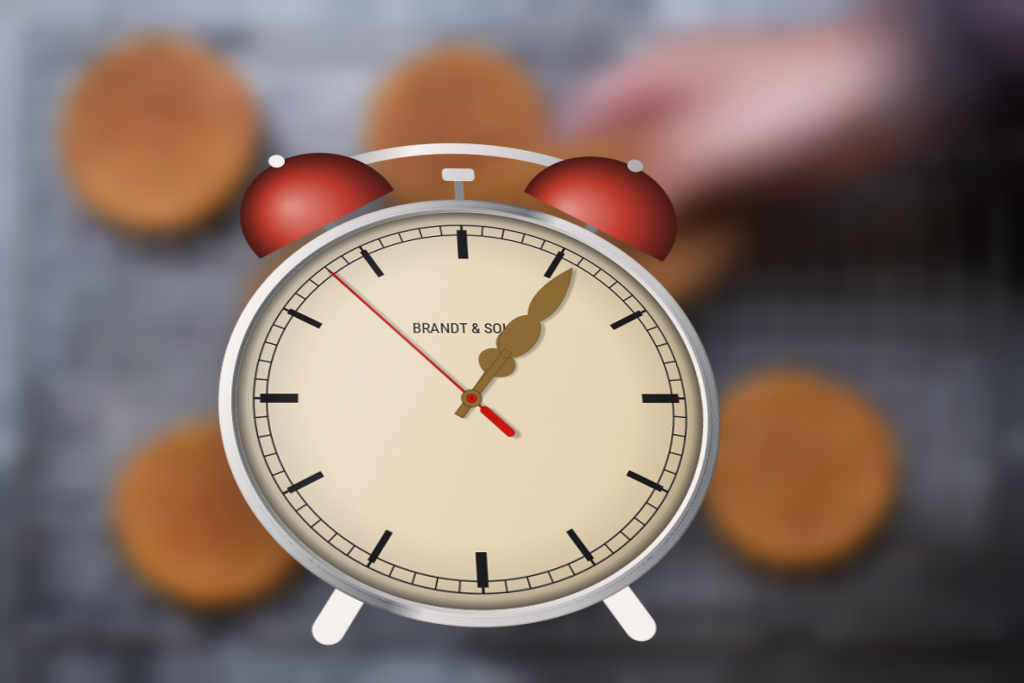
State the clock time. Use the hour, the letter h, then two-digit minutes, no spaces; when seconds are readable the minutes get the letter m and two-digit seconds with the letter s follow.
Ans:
1h05m53s
